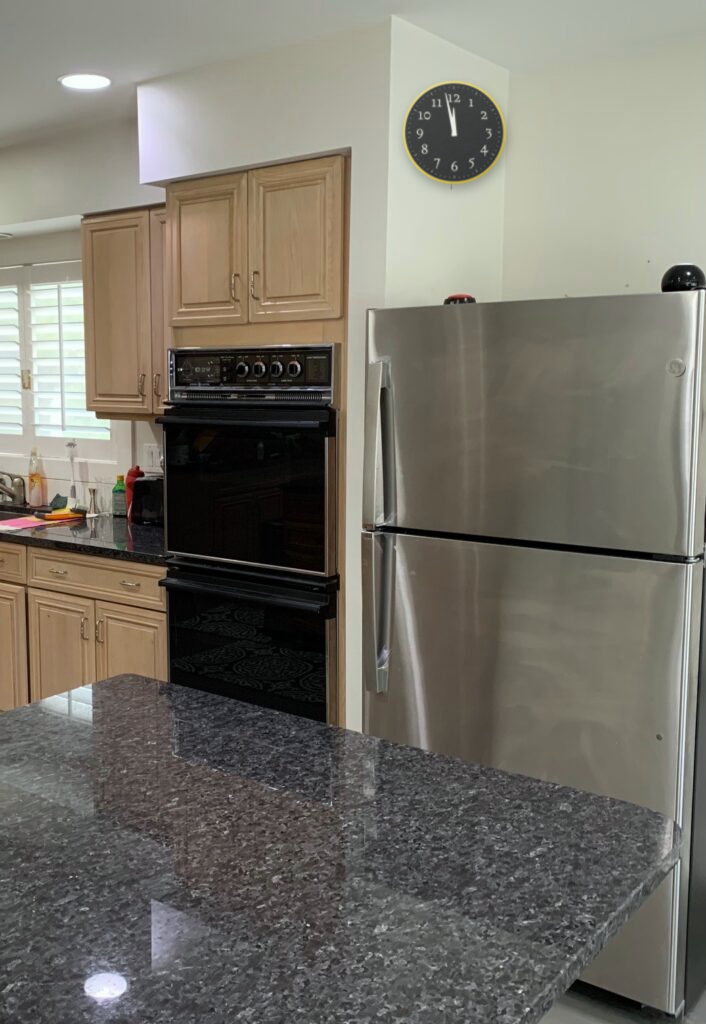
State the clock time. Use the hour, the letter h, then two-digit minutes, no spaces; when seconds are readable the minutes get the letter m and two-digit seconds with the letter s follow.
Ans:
11h58
